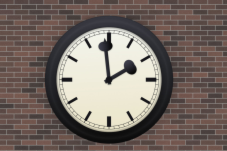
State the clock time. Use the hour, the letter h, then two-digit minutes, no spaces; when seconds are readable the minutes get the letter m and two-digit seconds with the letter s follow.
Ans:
1h59
